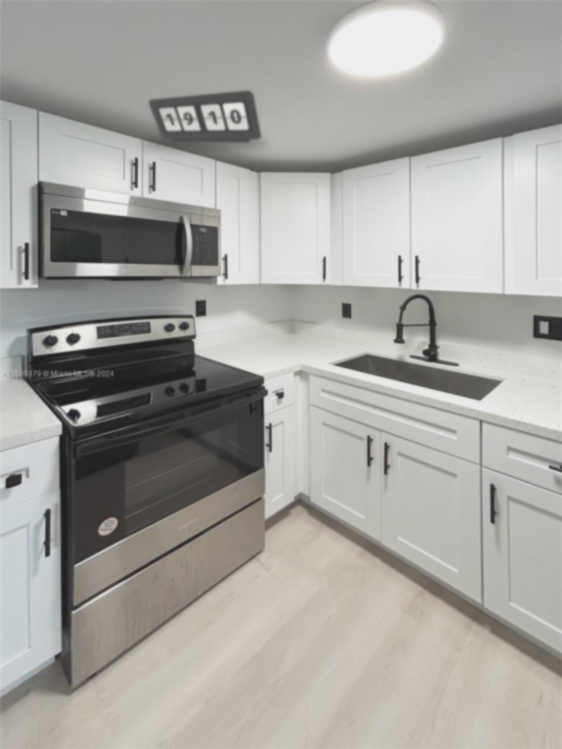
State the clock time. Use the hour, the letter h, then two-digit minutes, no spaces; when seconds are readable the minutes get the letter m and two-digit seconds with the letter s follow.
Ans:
19h10
